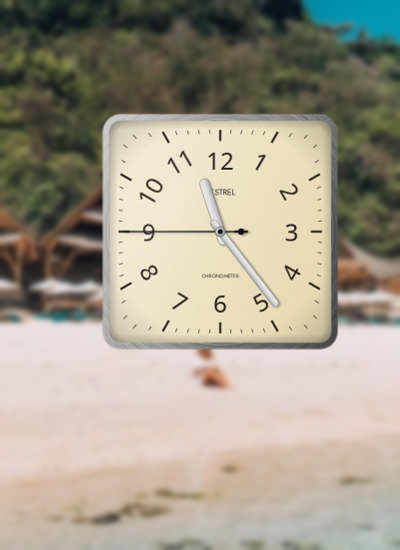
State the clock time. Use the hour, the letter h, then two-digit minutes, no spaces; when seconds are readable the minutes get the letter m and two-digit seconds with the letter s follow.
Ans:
11h23m45s
